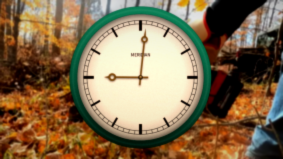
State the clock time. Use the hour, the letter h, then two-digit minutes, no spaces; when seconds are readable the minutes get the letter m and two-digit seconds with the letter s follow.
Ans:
9h01
